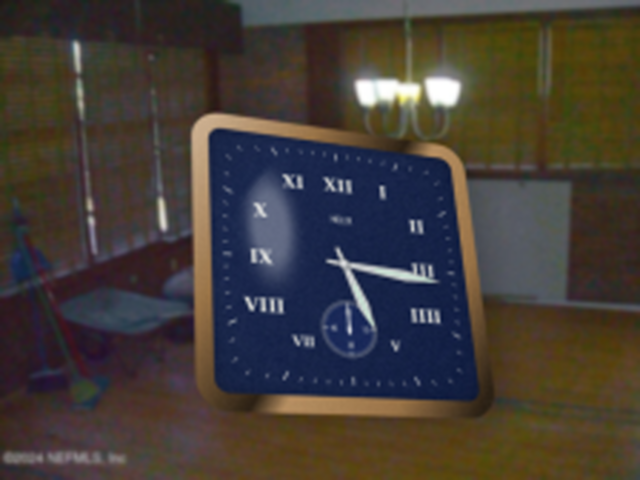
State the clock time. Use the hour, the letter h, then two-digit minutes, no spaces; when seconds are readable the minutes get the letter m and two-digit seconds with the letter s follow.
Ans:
5h16
